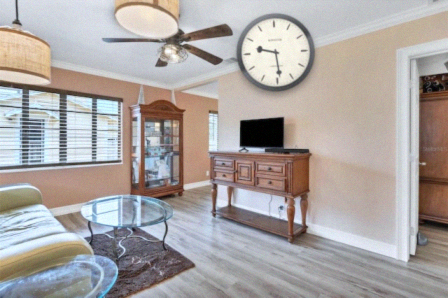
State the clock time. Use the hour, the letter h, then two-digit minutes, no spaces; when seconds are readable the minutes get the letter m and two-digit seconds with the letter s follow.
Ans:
9h29
